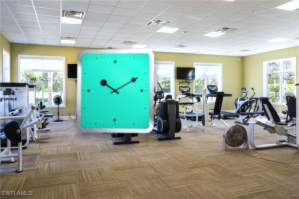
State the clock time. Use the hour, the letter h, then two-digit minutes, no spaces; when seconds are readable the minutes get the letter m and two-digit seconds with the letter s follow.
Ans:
10h10
